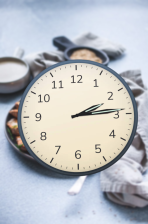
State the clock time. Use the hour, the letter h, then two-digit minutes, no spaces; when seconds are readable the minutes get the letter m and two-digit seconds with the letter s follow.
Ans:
2h14
